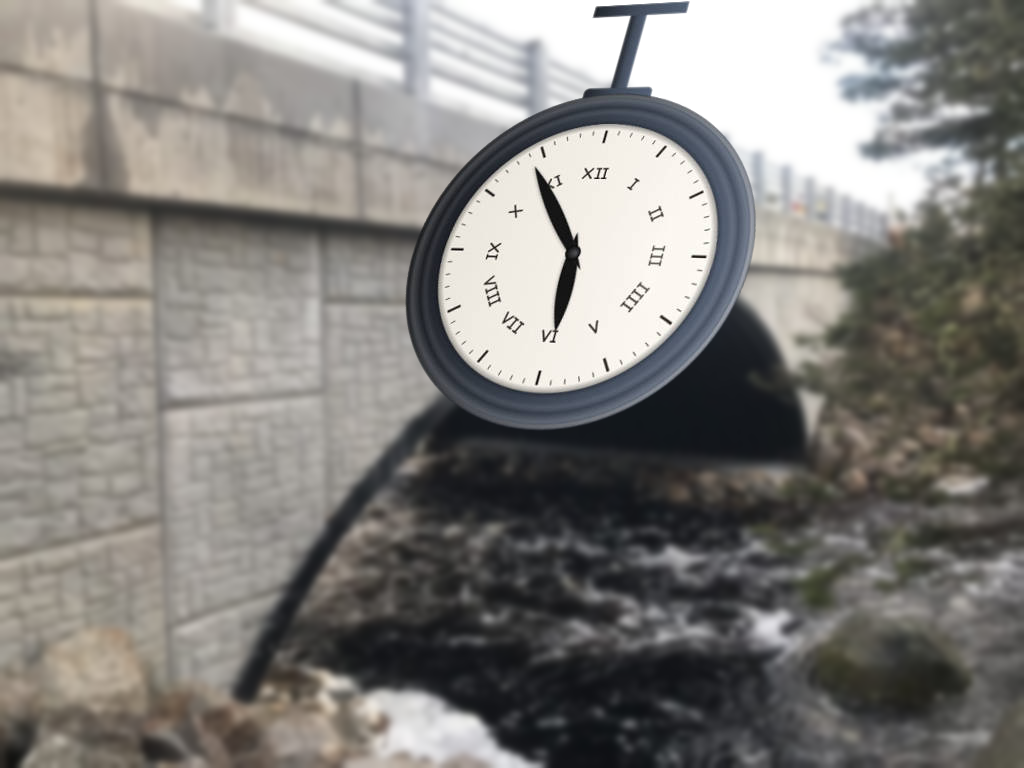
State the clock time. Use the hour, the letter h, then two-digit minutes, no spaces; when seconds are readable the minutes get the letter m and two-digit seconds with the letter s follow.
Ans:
5h54
